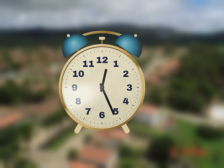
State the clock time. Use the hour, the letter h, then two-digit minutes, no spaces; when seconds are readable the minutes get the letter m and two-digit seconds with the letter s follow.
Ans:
12h26
